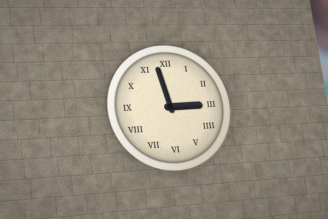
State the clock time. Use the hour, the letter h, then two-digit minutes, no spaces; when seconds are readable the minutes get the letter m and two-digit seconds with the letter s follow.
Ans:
2h58
